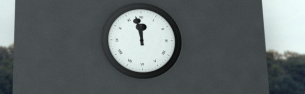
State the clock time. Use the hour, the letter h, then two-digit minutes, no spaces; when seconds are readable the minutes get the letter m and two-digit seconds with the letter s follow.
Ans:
11h58
